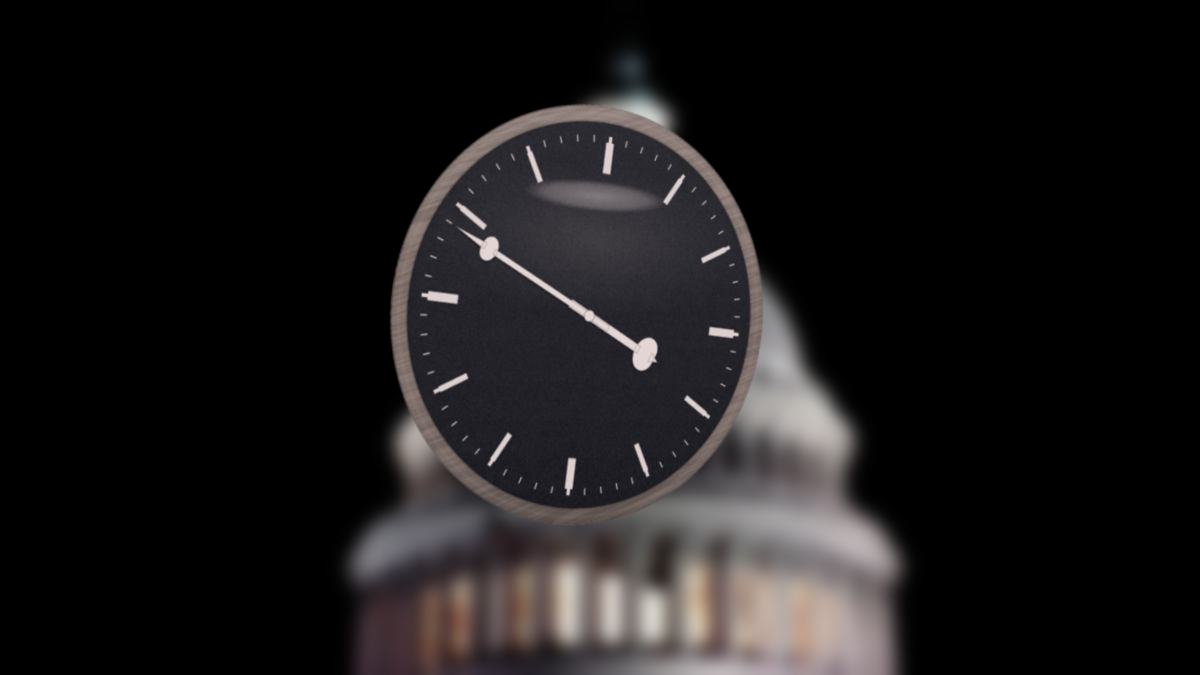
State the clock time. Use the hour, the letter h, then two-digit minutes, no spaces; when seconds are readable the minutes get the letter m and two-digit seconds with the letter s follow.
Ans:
3h49
